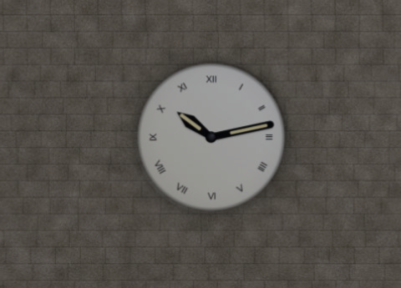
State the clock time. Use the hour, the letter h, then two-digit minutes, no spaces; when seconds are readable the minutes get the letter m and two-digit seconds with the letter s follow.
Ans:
10h13
